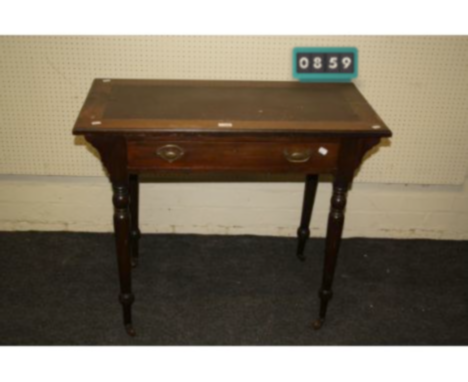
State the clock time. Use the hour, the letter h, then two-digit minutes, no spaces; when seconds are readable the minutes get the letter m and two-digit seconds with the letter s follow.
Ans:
8h59
